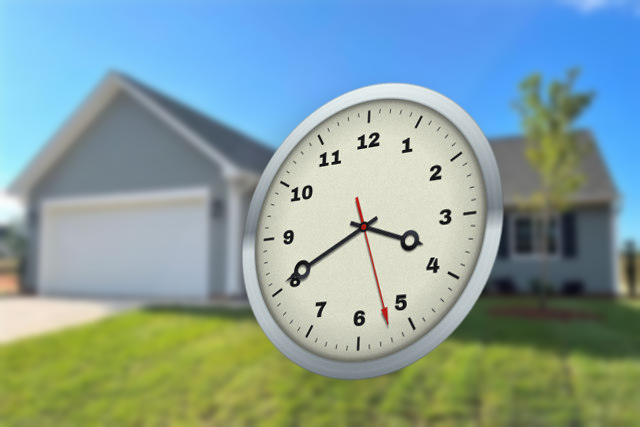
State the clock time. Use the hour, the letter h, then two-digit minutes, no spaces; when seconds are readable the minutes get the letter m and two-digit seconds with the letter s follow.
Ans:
3h40m27s
